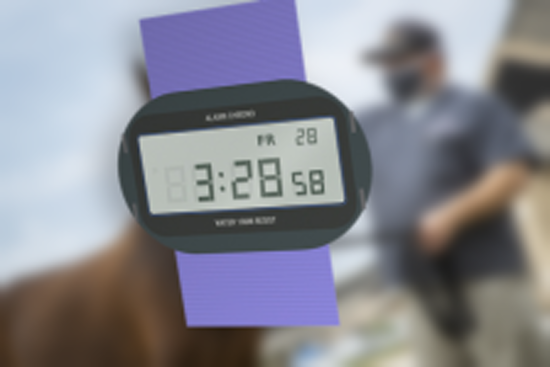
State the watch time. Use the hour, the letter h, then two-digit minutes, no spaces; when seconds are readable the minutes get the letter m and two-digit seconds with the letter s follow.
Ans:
3h28m58s
